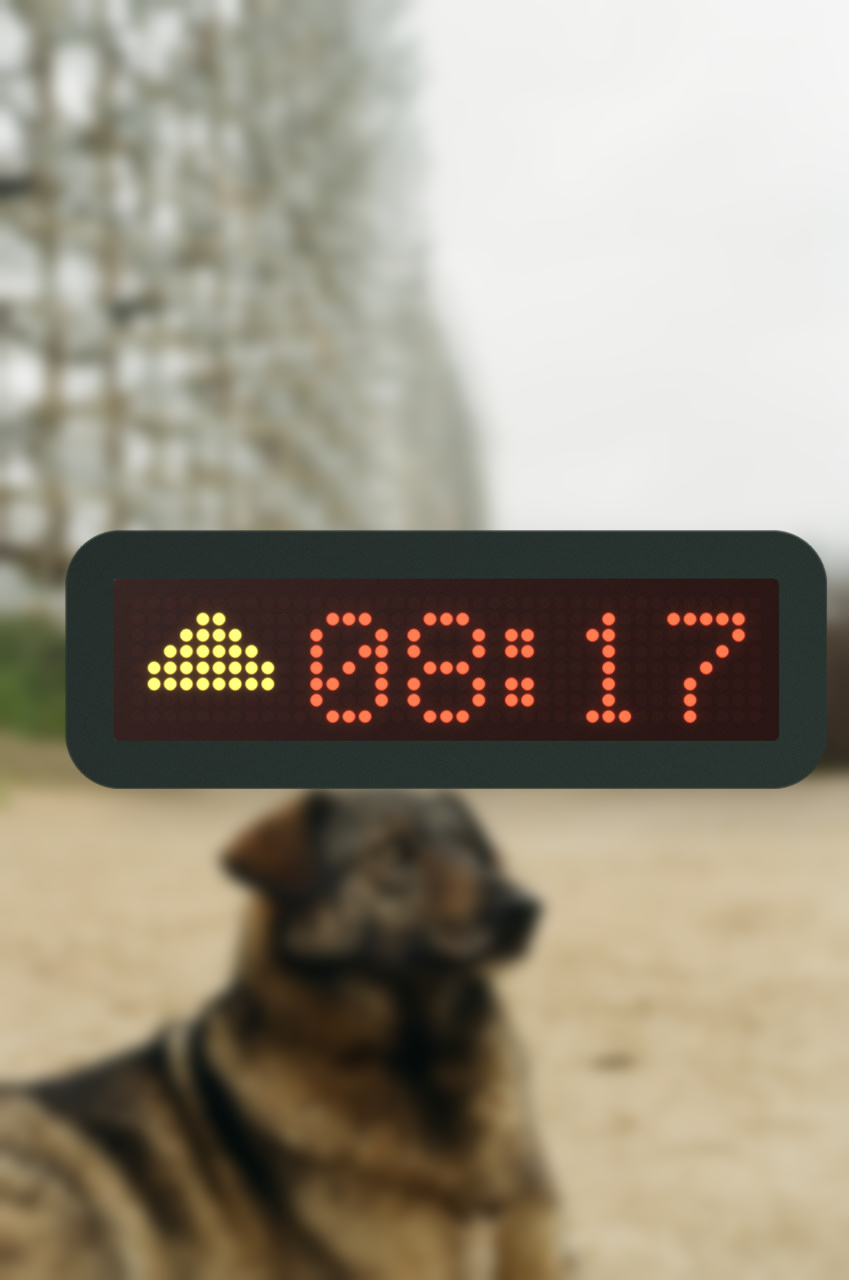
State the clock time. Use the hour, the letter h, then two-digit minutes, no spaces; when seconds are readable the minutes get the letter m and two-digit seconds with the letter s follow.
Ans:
8h17
